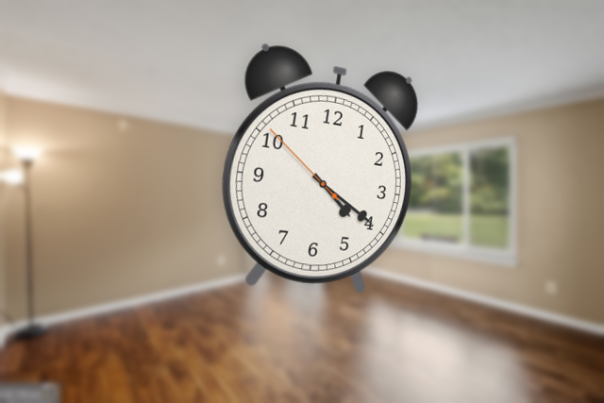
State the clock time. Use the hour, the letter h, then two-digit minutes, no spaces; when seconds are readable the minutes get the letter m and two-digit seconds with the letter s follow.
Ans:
4h19m51s
